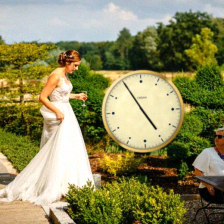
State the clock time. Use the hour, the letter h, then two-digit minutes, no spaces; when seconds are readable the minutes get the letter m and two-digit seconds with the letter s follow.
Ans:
4h55
